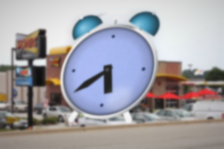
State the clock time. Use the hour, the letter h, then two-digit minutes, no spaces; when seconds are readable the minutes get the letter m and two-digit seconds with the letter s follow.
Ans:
5h39
